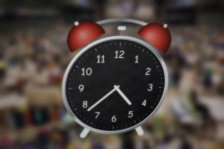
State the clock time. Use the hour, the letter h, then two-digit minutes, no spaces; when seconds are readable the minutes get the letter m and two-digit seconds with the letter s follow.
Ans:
4h38
